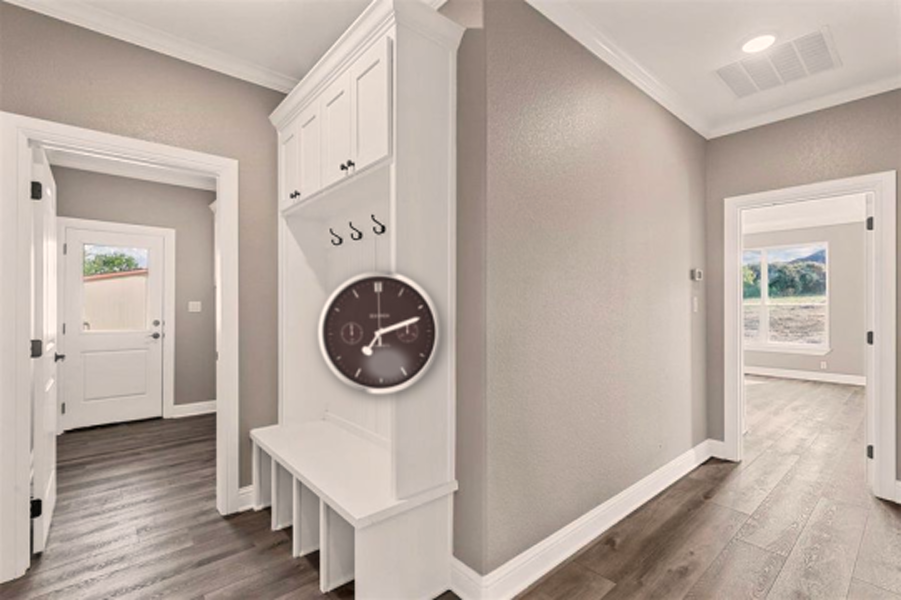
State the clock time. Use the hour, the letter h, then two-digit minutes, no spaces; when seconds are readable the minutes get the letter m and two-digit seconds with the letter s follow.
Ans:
7h12
